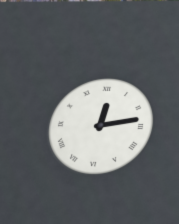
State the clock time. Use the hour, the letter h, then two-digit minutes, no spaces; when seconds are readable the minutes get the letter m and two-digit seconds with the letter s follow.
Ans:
12h13
